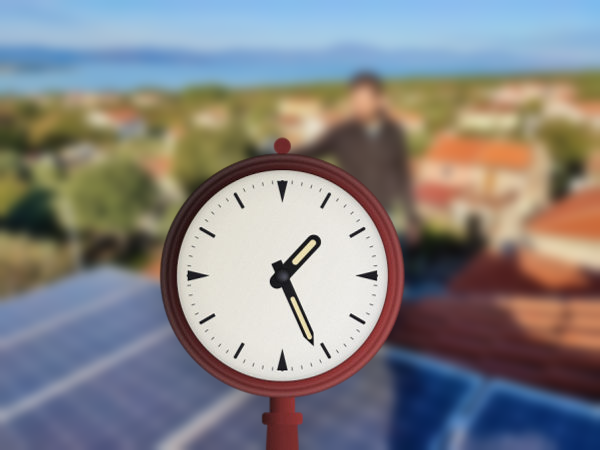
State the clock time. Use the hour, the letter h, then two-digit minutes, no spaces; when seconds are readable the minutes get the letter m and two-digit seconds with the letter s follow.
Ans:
1h26
